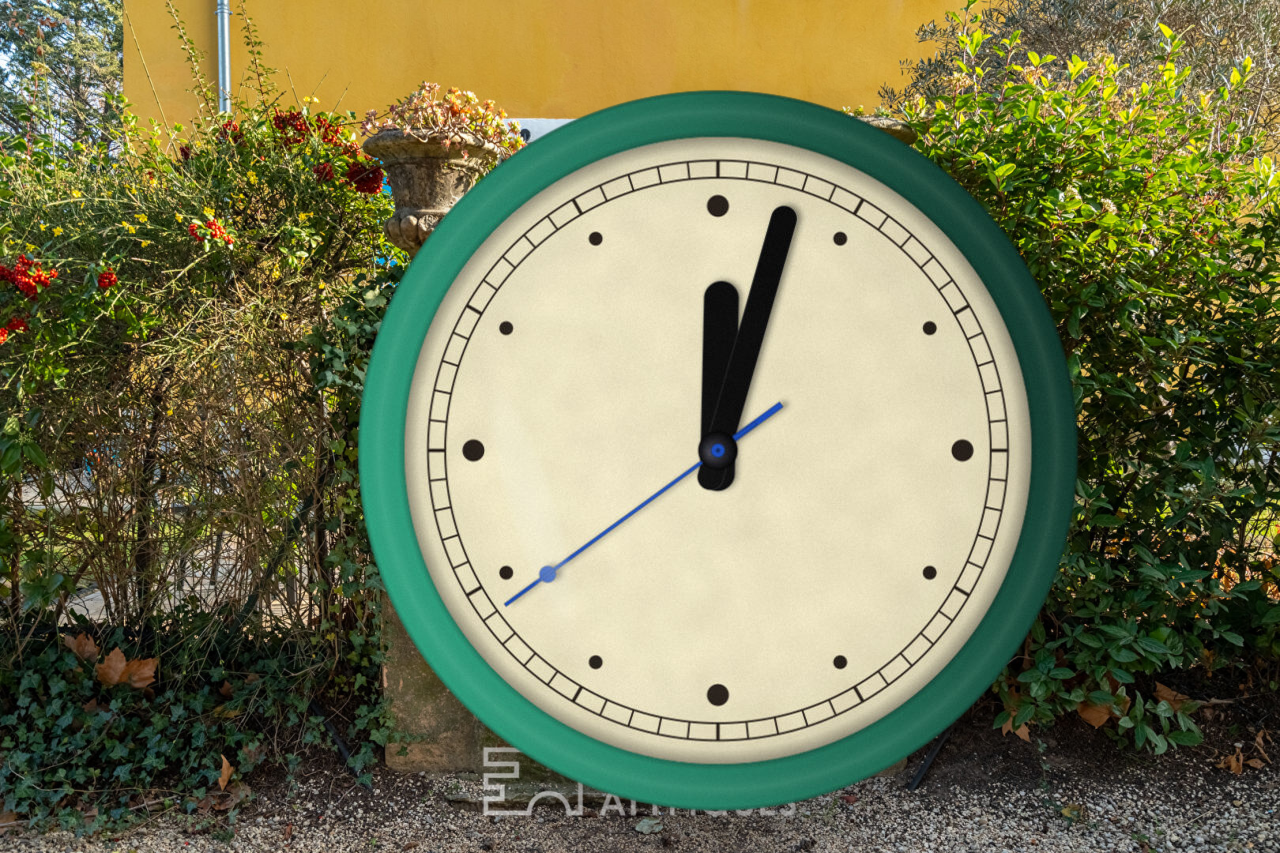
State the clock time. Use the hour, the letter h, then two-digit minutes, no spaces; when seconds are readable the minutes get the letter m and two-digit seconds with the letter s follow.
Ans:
12h02m39s
